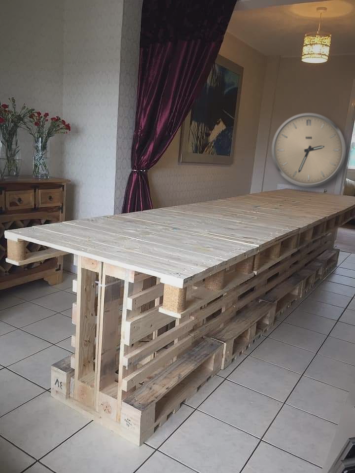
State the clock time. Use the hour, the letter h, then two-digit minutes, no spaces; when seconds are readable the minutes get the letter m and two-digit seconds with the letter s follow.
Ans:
2h34
